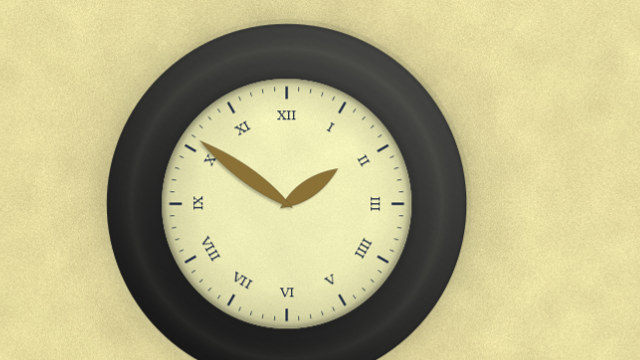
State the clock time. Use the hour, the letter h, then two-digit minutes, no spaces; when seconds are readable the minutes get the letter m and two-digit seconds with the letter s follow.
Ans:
1h51
